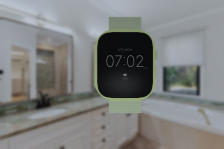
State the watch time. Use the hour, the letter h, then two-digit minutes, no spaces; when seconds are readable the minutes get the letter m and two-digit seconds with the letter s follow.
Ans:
7h02
